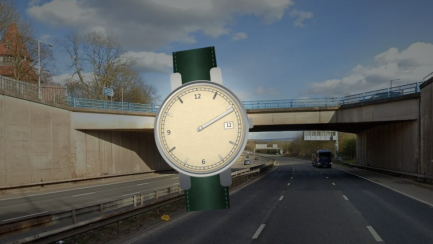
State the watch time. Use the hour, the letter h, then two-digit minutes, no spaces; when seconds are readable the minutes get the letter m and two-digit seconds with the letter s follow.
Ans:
2h11
